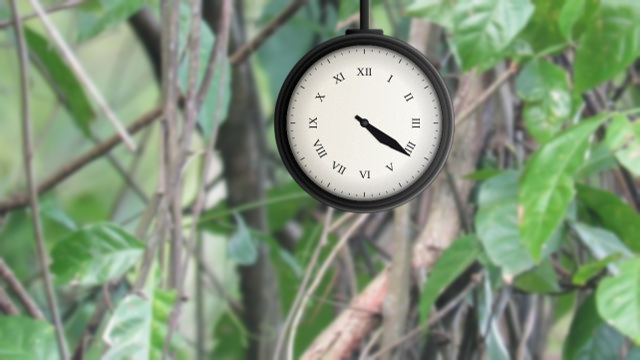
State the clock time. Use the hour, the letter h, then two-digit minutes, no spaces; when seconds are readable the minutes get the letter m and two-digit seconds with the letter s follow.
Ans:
4h21
